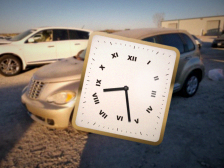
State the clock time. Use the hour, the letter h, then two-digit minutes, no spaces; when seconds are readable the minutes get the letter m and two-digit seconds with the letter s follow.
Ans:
8h27
